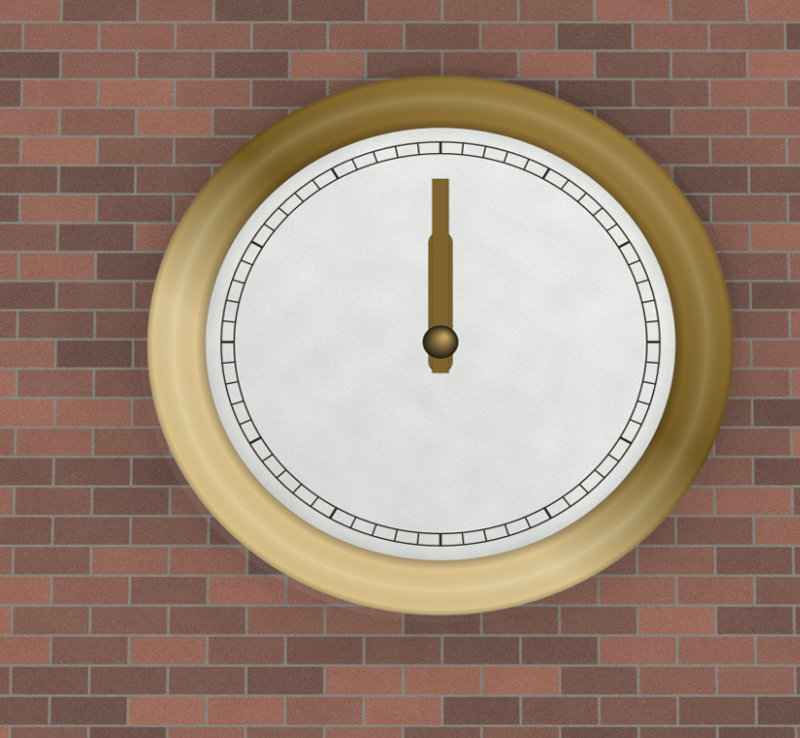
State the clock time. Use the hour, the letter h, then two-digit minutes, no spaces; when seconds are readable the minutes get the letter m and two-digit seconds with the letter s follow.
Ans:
12h00
